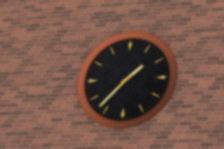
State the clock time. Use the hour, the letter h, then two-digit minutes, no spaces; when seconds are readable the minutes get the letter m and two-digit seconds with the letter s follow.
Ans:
1h37
